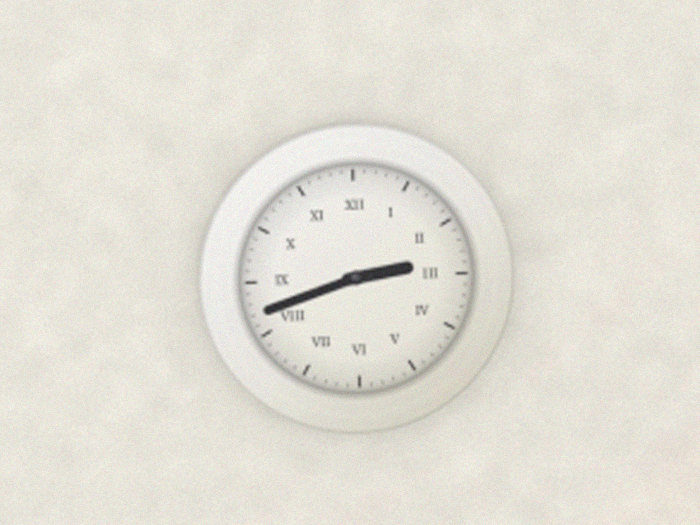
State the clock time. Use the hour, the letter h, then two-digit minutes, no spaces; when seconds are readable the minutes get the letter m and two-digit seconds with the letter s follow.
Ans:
2h42
